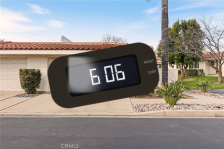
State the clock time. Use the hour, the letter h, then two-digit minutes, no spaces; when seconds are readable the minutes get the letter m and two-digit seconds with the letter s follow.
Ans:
6h06
